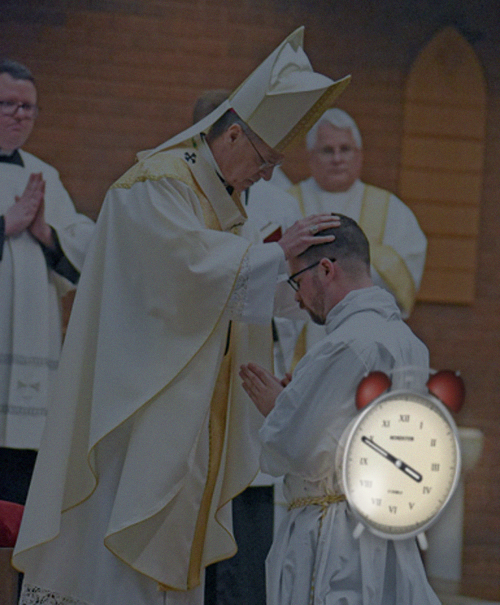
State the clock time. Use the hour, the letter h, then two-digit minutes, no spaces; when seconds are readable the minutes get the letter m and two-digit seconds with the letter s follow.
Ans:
3h49
